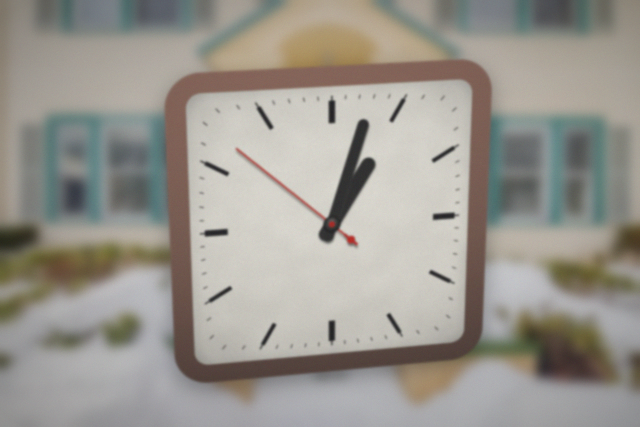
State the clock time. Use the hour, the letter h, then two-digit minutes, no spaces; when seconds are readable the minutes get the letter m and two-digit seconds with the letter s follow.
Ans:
1h02m52s
